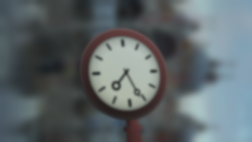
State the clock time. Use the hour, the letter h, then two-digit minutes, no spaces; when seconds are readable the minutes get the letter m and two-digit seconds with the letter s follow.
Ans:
7h26
